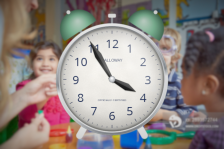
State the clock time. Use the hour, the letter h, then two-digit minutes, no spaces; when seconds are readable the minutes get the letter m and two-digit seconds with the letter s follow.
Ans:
3h55
